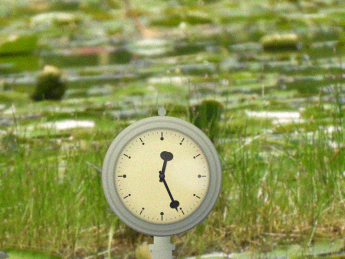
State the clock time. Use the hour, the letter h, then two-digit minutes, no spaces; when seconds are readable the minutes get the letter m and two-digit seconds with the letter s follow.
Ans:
12h26
